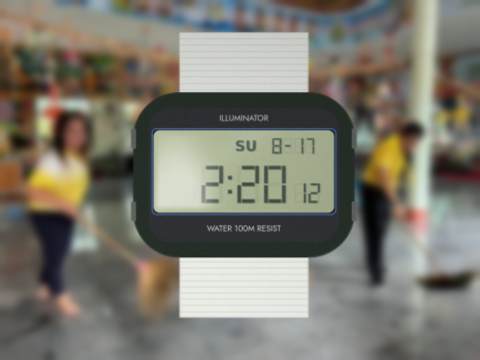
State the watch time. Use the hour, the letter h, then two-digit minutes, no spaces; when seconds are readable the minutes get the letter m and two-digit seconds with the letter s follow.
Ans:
2h20m12s
